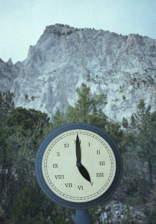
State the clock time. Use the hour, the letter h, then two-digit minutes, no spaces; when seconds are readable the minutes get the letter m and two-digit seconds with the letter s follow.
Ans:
5h00
